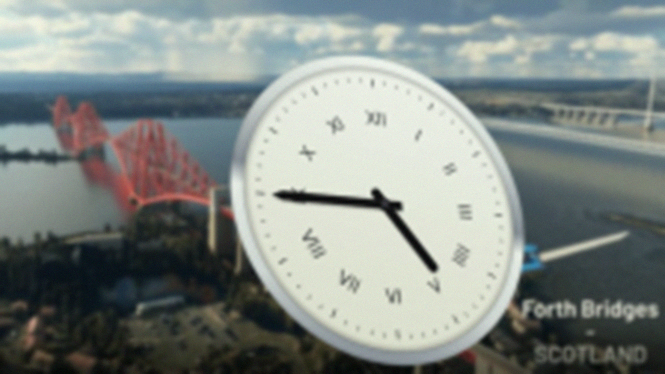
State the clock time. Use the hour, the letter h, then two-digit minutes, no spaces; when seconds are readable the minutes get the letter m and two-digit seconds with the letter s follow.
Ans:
4h45
